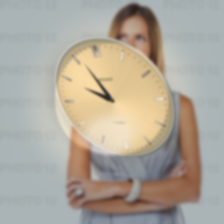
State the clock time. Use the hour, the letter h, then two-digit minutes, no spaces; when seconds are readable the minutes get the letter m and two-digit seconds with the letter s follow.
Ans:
9h56
